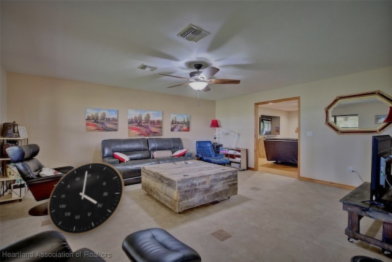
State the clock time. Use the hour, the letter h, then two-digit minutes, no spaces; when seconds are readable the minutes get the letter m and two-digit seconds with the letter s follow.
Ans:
3h59
